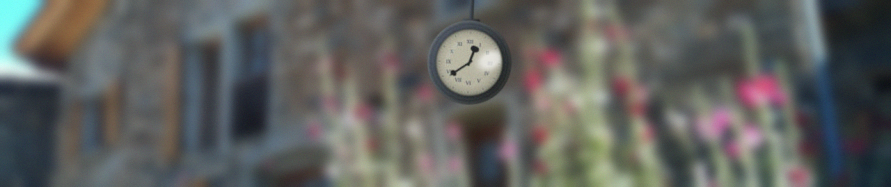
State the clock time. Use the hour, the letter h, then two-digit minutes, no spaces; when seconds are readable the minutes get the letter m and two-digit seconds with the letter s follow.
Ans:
12h39
